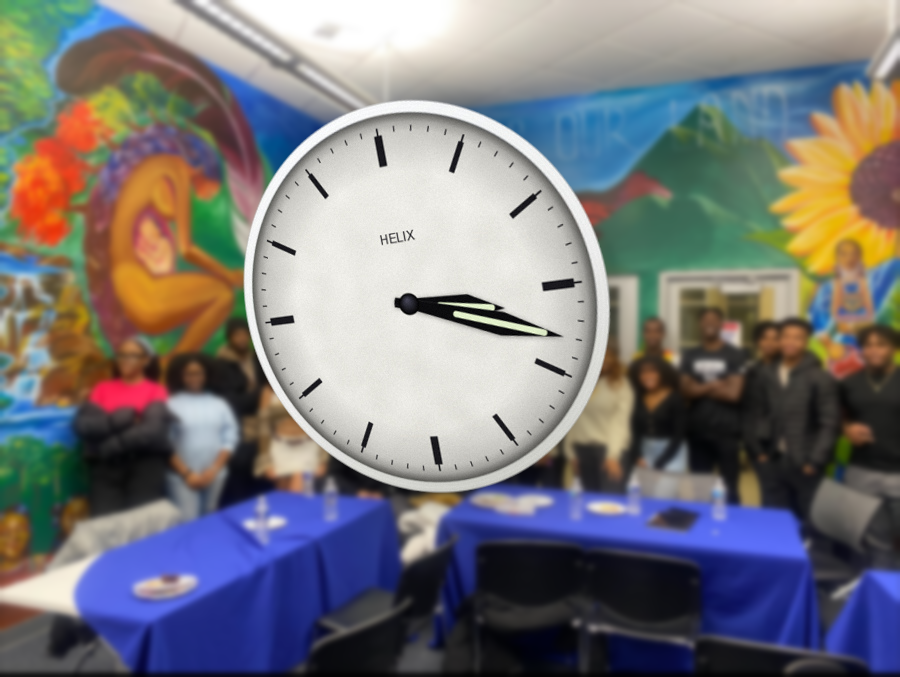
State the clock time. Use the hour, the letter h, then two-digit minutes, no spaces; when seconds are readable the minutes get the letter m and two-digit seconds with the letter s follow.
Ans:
3h18
